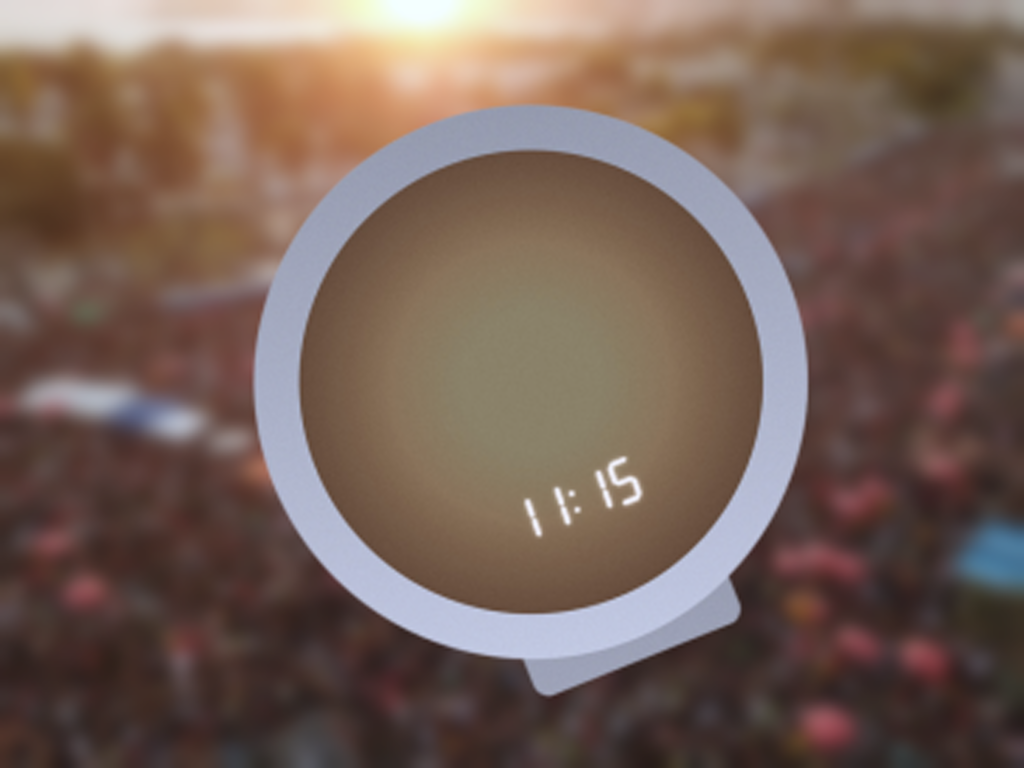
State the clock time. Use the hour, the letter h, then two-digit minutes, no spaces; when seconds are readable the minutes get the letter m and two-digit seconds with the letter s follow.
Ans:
11h15
